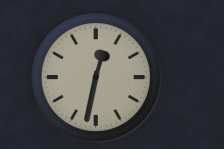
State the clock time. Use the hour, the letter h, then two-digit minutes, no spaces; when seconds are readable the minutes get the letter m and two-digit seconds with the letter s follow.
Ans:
12h32
